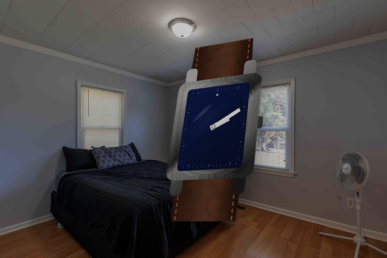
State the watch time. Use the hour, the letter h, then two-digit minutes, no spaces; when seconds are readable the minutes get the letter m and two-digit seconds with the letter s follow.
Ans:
2h10
